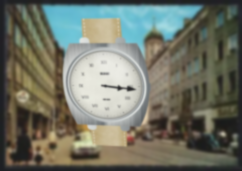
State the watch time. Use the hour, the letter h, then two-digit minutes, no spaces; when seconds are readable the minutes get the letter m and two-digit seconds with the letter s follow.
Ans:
3h16
